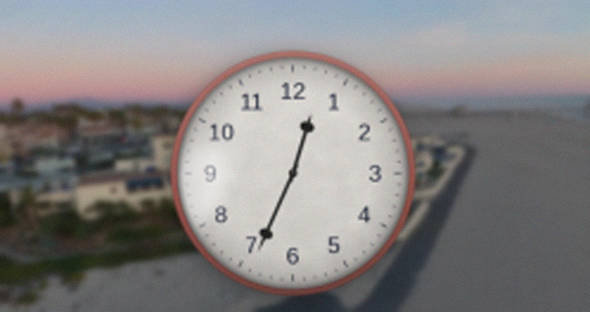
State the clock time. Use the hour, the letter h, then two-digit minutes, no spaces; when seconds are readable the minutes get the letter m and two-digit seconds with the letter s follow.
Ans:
12h34
